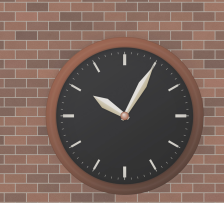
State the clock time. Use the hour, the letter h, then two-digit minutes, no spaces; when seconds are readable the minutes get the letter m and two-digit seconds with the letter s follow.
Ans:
10h05
